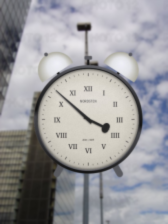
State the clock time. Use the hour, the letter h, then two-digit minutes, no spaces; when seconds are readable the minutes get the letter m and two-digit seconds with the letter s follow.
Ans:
3h52
